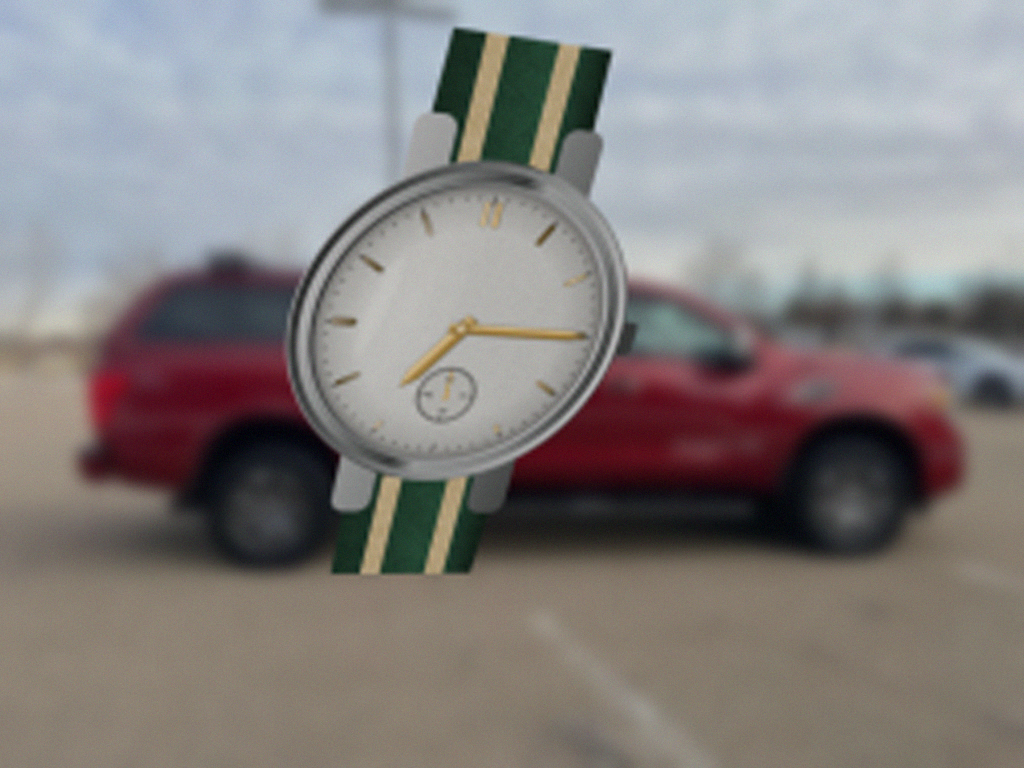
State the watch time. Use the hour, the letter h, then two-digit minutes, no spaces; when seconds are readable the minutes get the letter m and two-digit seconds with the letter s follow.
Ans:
7h15
